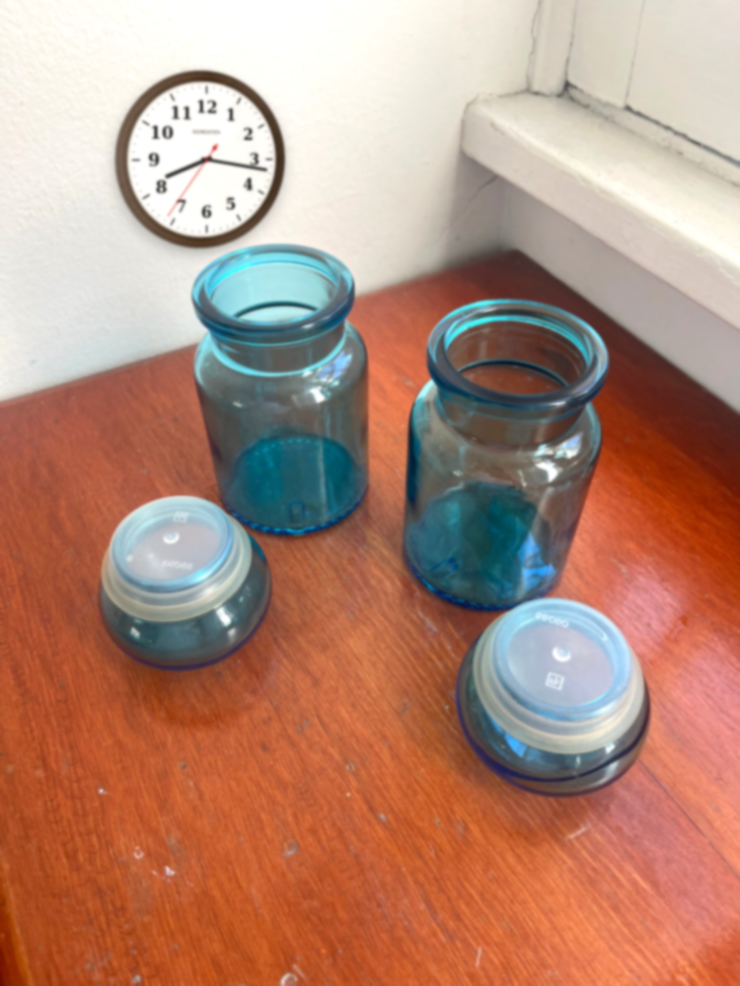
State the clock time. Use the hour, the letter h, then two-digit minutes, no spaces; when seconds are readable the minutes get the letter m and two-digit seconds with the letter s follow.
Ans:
8h16m36s
